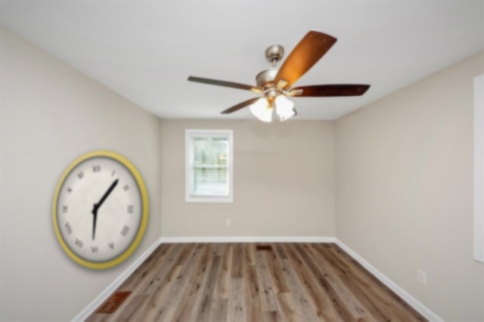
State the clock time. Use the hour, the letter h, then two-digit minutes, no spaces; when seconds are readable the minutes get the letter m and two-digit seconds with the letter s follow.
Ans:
6h07
